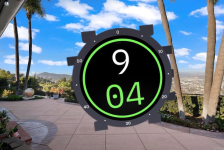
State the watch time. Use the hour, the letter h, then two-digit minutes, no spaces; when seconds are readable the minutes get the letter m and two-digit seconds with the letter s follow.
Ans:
9h04
